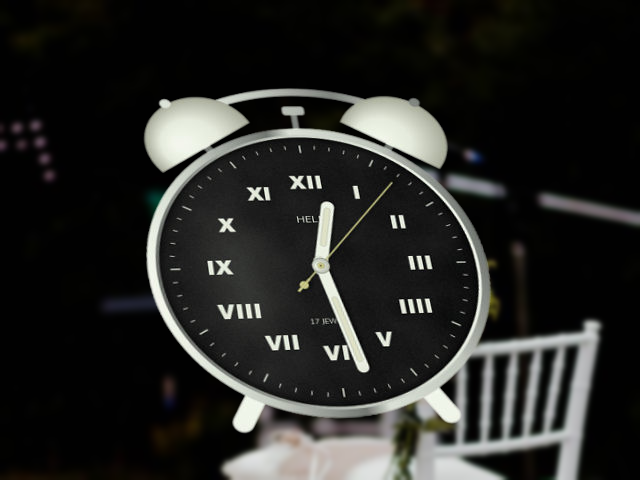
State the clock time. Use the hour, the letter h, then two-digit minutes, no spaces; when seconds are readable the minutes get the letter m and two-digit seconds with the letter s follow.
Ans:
12h28m07s
